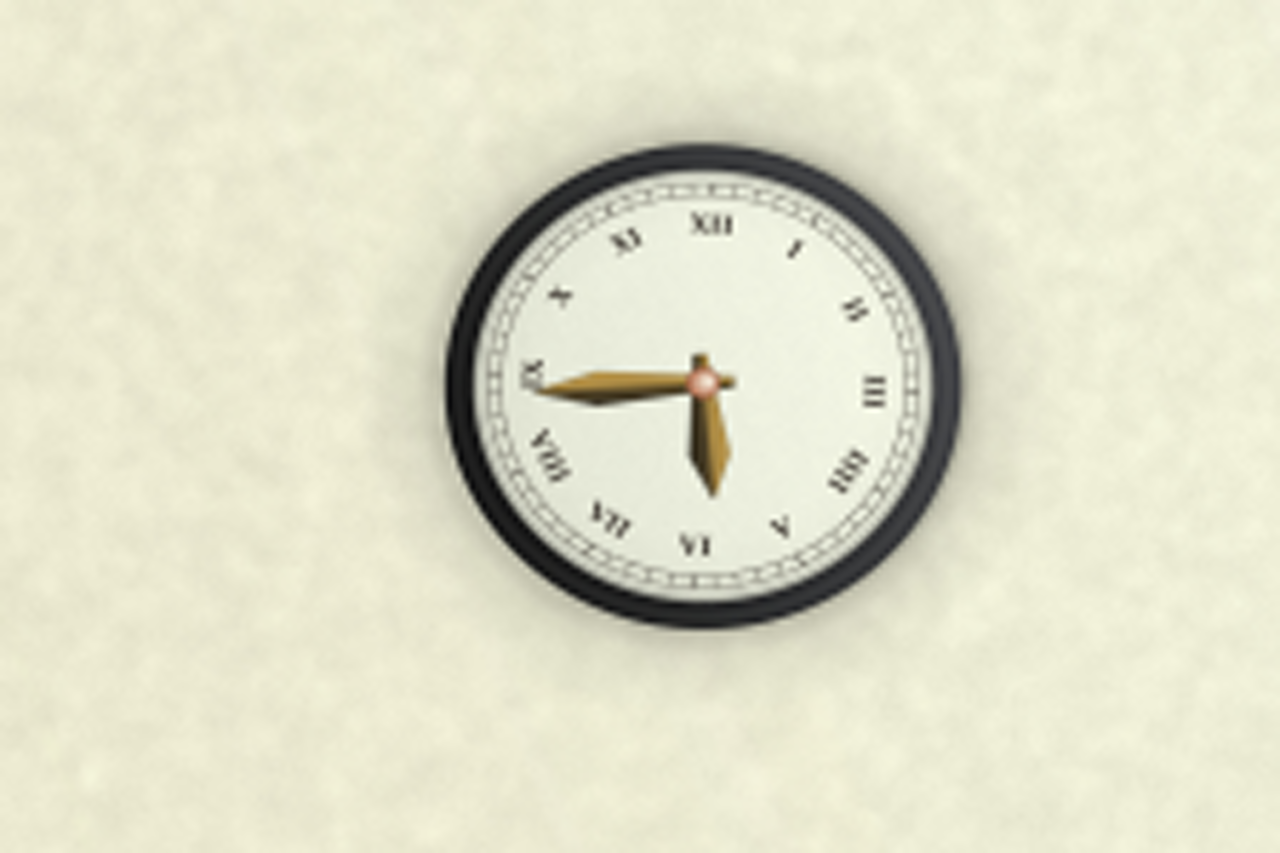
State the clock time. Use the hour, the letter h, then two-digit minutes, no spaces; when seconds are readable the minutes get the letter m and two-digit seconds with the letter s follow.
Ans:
5h44
